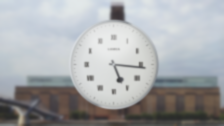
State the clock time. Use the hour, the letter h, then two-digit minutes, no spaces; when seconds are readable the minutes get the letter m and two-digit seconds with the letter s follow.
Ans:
5h16
